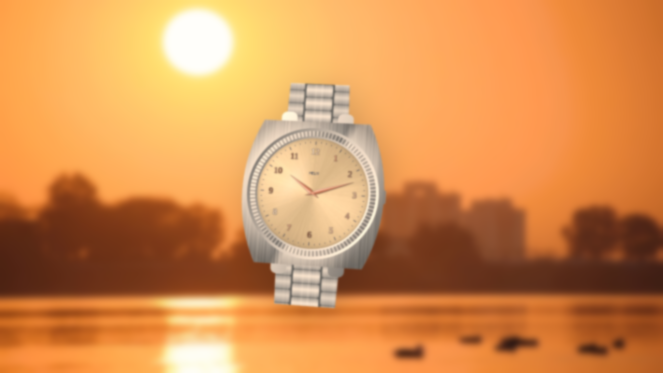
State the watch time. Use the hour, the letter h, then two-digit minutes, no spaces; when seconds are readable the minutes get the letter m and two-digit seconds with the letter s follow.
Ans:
10h12
